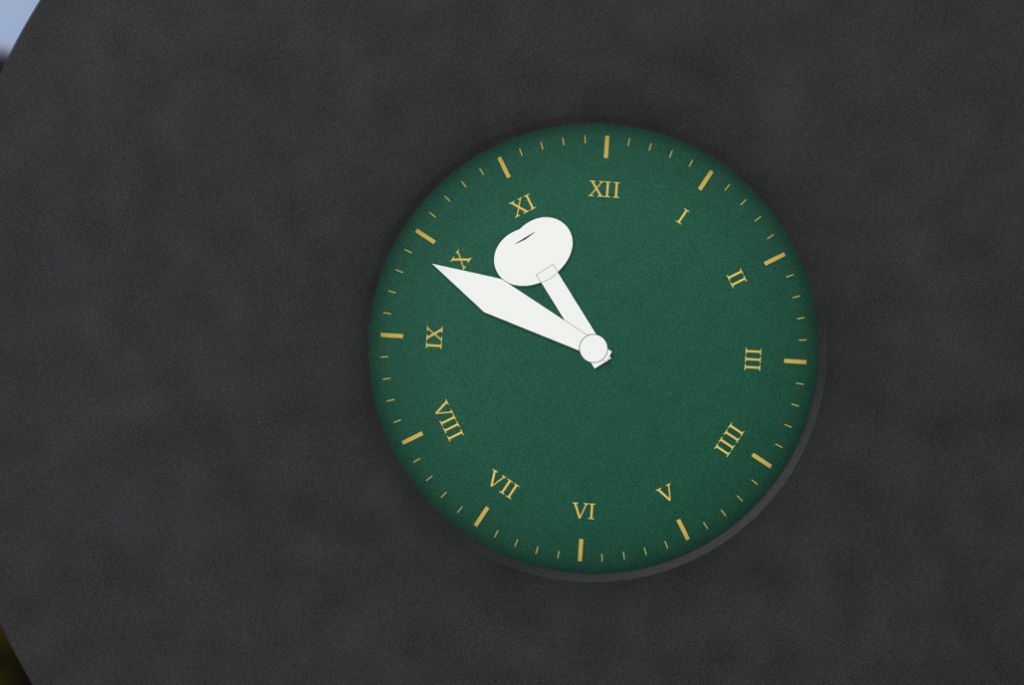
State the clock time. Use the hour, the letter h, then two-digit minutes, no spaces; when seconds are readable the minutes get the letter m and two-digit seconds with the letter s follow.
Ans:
10h49
